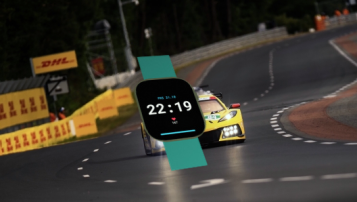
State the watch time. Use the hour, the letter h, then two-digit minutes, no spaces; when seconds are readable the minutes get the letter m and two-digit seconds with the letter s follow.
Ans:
22h19
